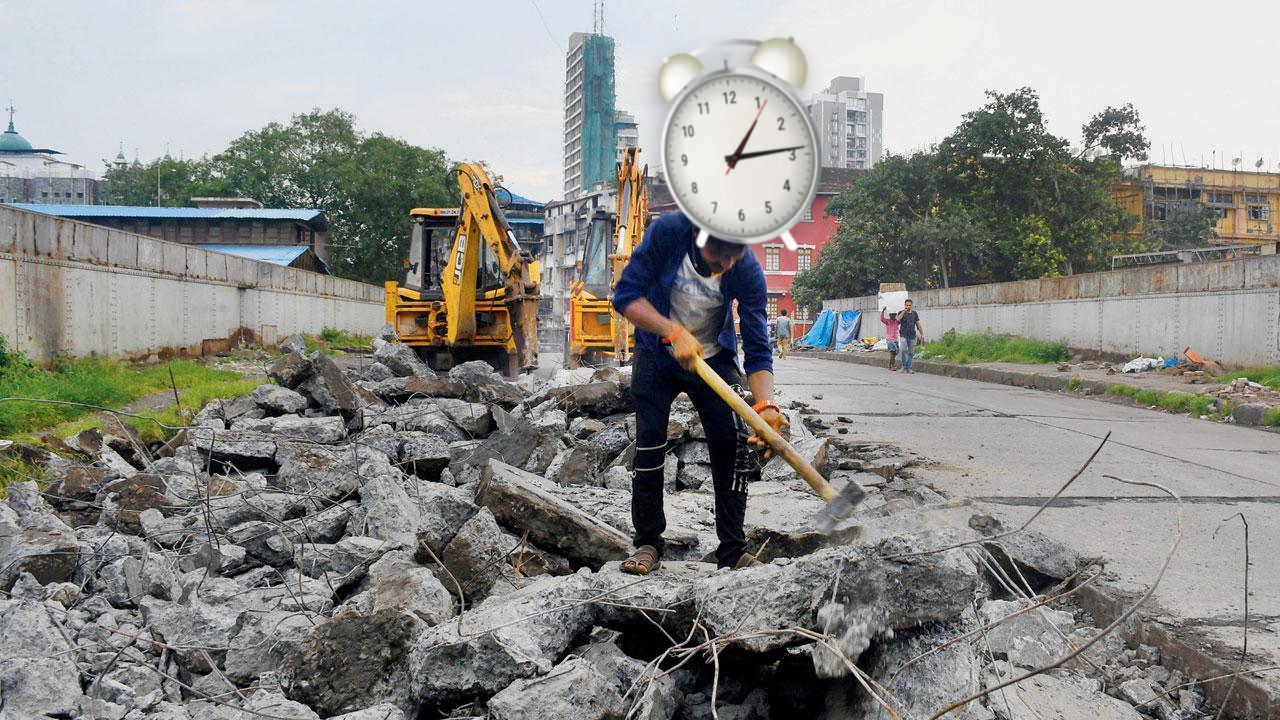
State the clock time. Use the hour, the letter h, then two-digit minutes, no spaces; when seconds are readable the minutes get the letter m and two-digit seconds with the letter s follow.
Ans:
1h14m06s
